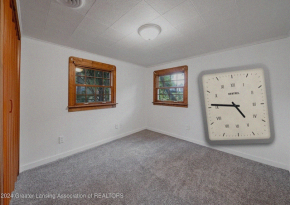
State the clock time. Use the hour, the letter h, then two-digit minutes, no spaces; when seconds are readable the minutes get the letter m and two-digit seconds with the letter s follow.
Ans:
4h46
